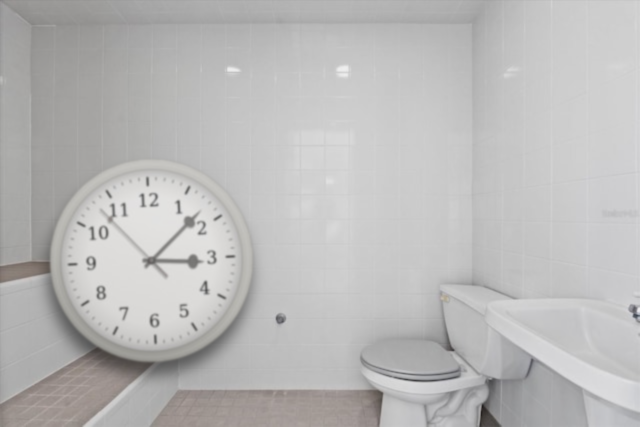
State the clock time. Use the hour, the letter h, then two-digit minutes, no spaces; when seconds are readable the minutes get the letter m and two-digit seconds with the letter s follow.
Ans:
3h07m53s
